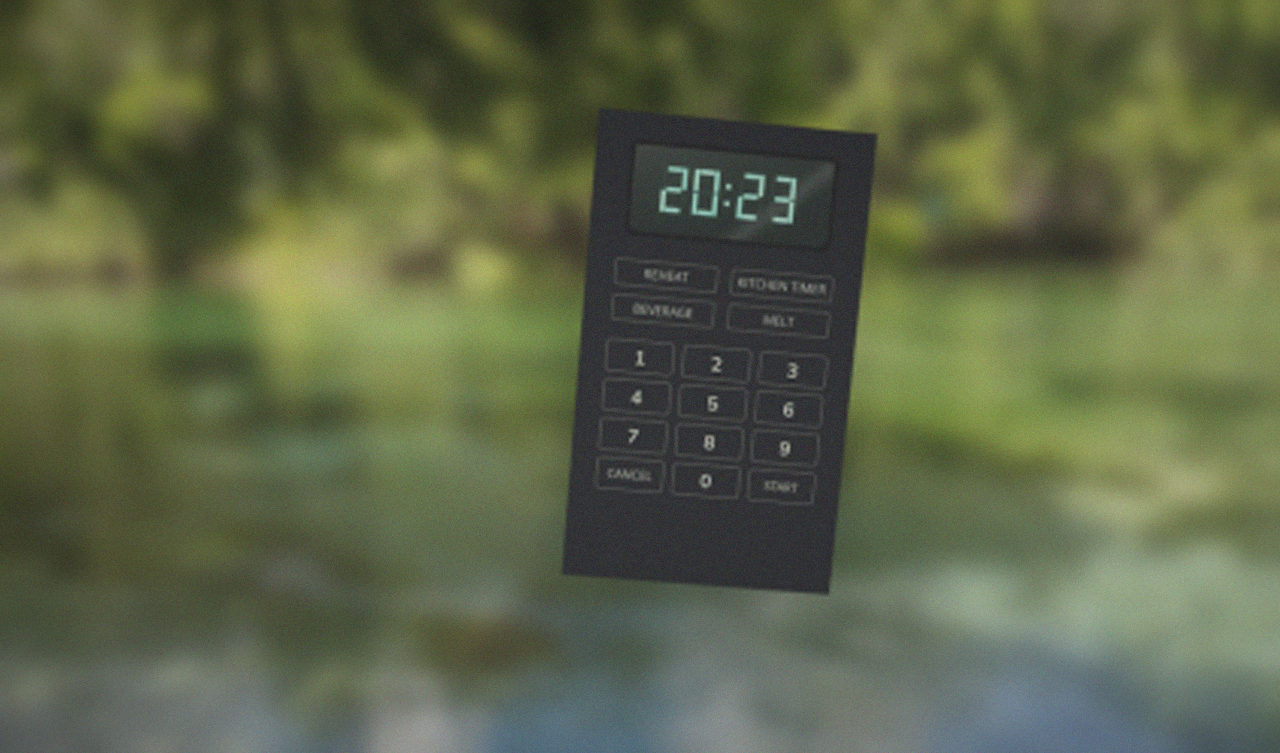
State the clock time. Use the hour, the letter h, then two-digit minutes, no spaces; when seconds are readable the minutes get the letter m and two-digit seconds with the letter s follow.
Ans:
20h23
